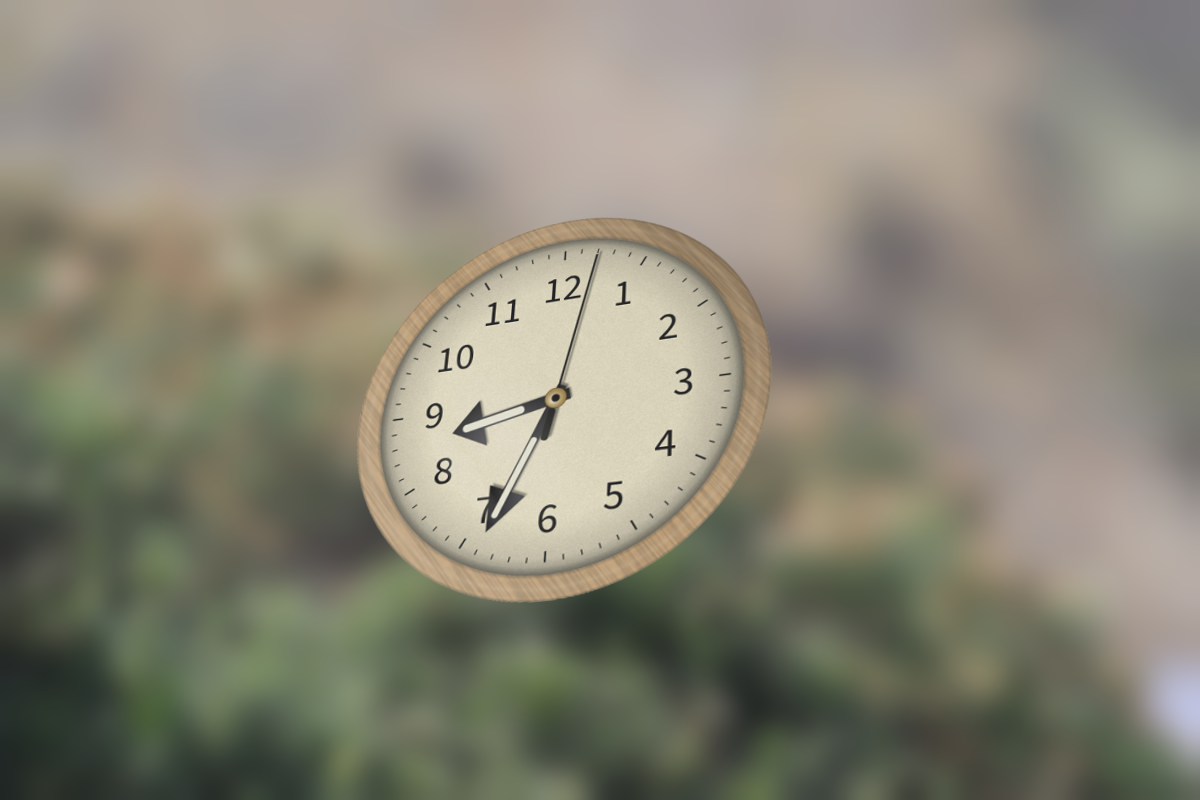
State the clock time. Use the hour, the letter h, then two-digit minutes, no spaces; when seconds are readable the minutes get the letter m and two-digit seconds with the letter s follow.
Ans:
8h34m02s
